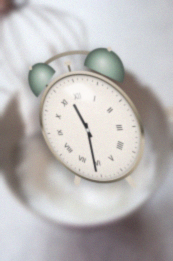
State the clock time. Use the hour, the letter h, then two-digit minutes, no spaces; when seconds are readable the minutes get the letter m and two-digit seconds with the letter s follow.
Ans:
11h31
